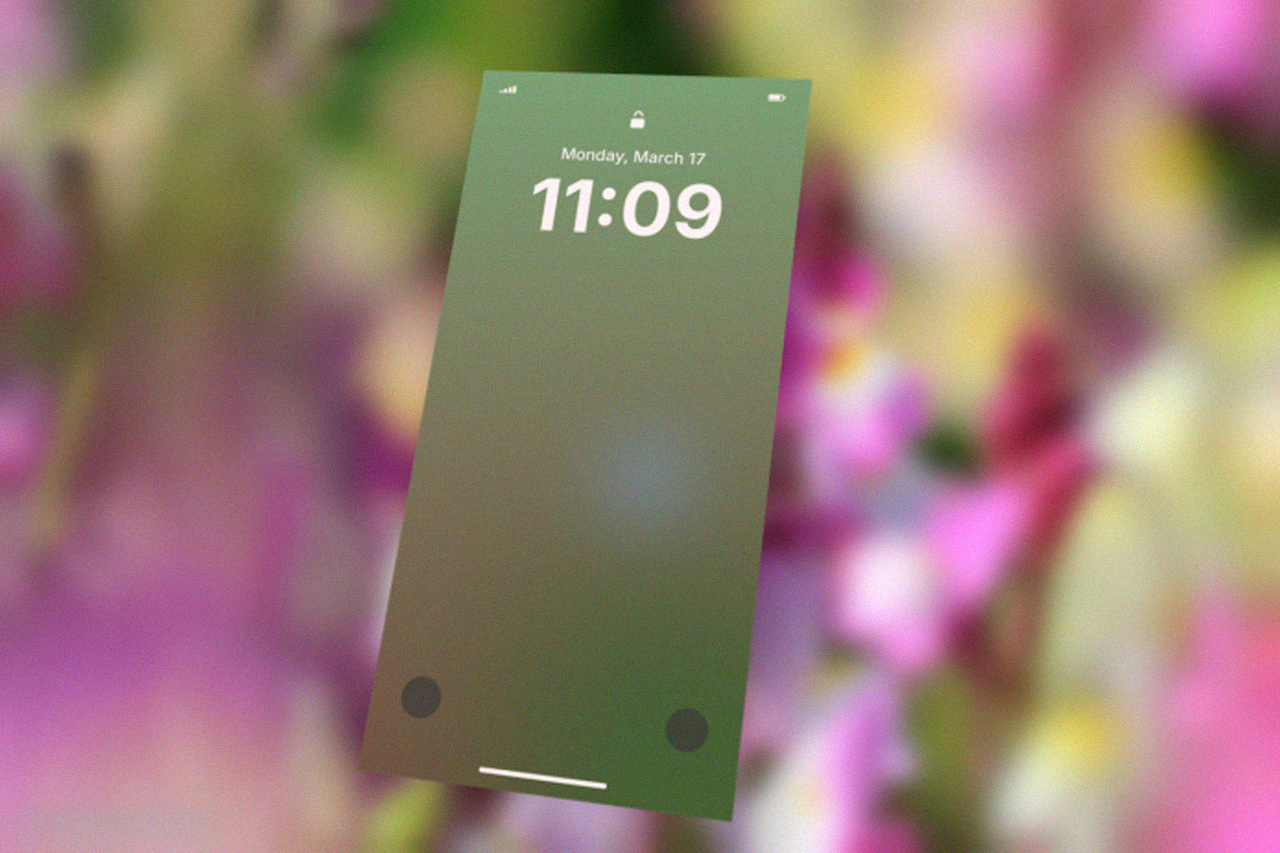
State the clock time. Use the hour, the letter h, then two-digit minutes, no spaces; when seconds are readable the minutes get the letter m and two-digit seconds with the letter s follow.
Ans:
11h09
